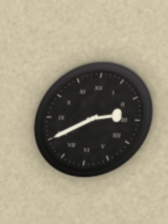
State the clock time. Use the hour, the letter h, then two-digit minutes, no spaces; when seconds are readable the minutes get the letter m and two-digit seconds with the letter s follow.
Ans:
2h40
